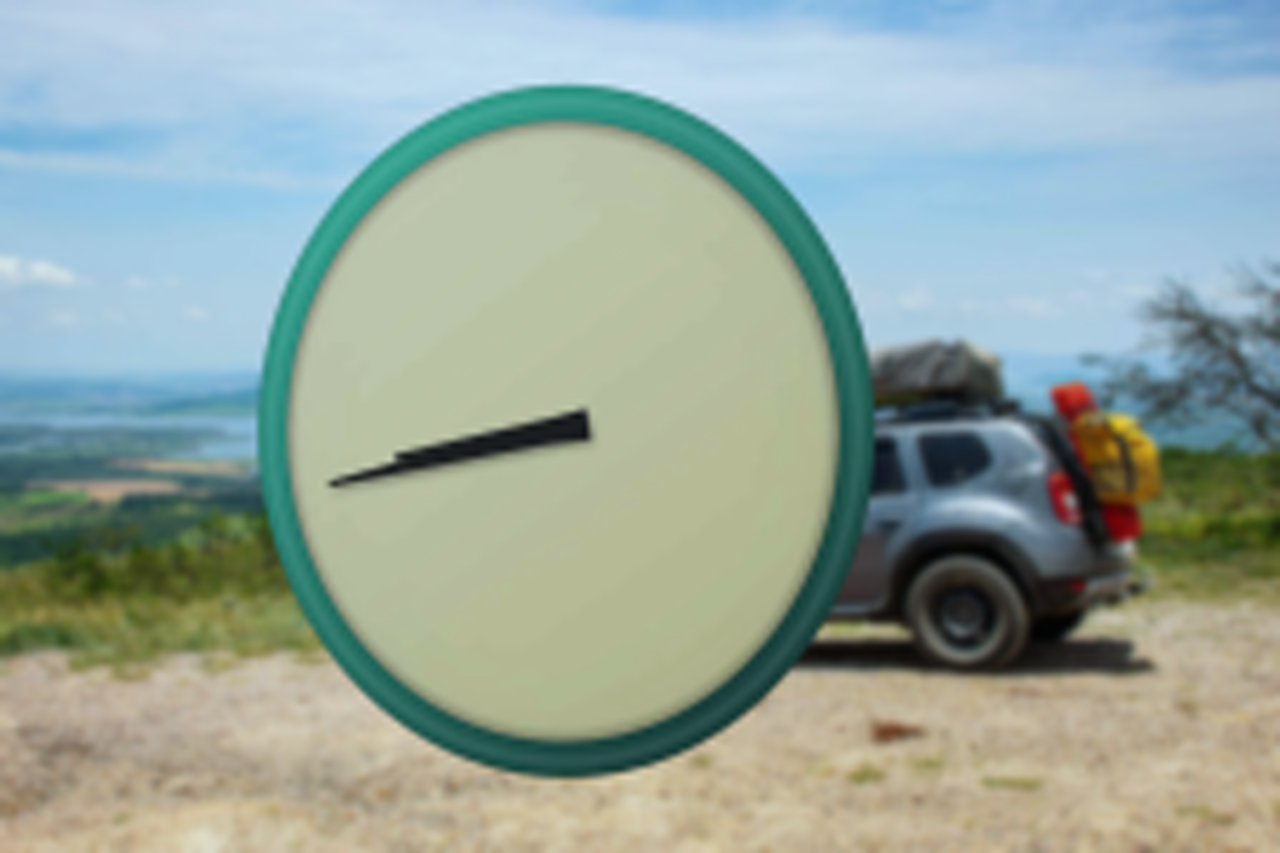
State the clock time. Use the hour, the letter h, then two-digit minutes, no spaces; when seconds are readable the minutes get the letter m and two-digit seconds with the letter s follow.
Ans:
8h43
